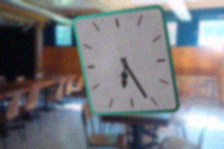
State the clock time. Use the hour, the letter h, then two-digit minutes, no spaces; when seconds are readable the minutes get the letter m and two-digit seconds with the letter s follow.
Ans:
6h26
